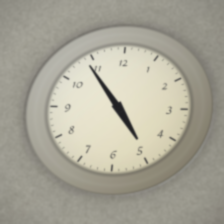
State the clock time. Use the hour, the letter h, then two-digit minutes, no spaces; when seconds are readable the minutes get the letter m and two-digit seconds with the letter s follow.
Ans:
4h54
